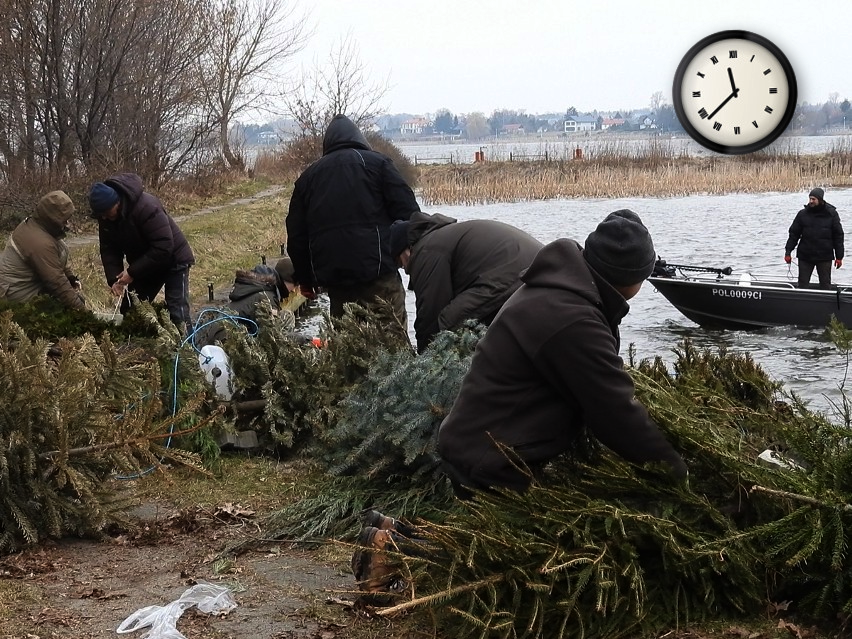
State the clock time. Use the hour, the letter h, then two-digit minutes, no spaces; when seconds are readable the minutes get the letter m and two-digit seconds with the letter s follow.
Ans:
11h38
